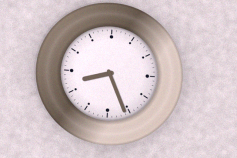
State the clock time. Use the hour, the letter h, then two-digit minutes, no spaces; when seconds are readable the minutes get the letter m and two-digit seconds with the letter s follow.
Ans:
8h26
